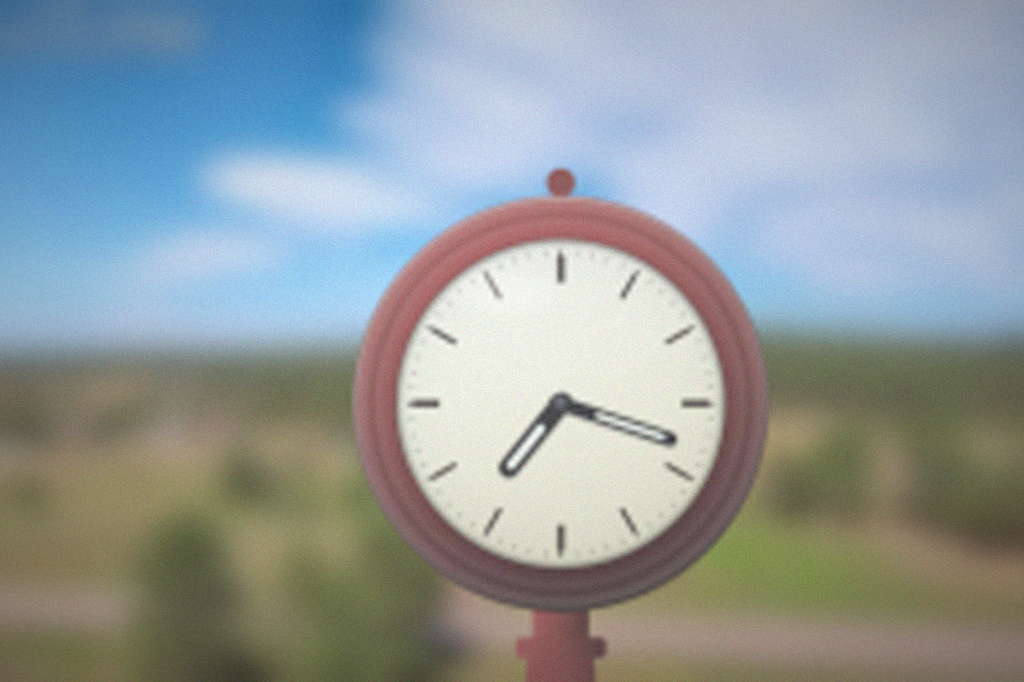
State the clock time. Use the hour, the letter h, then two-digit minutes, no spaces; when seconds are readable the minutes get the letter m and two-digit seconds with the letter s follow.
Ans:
7h18
